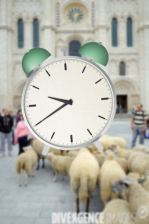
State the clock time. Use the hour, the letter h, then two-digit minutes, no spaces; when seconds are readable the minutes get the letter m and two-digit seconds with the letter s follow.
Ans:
9h40
